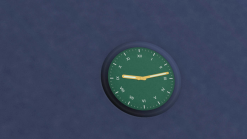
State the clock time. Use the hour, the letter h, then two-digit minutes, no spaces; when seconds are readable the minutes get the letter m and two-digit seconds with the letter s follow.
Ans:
9h13
